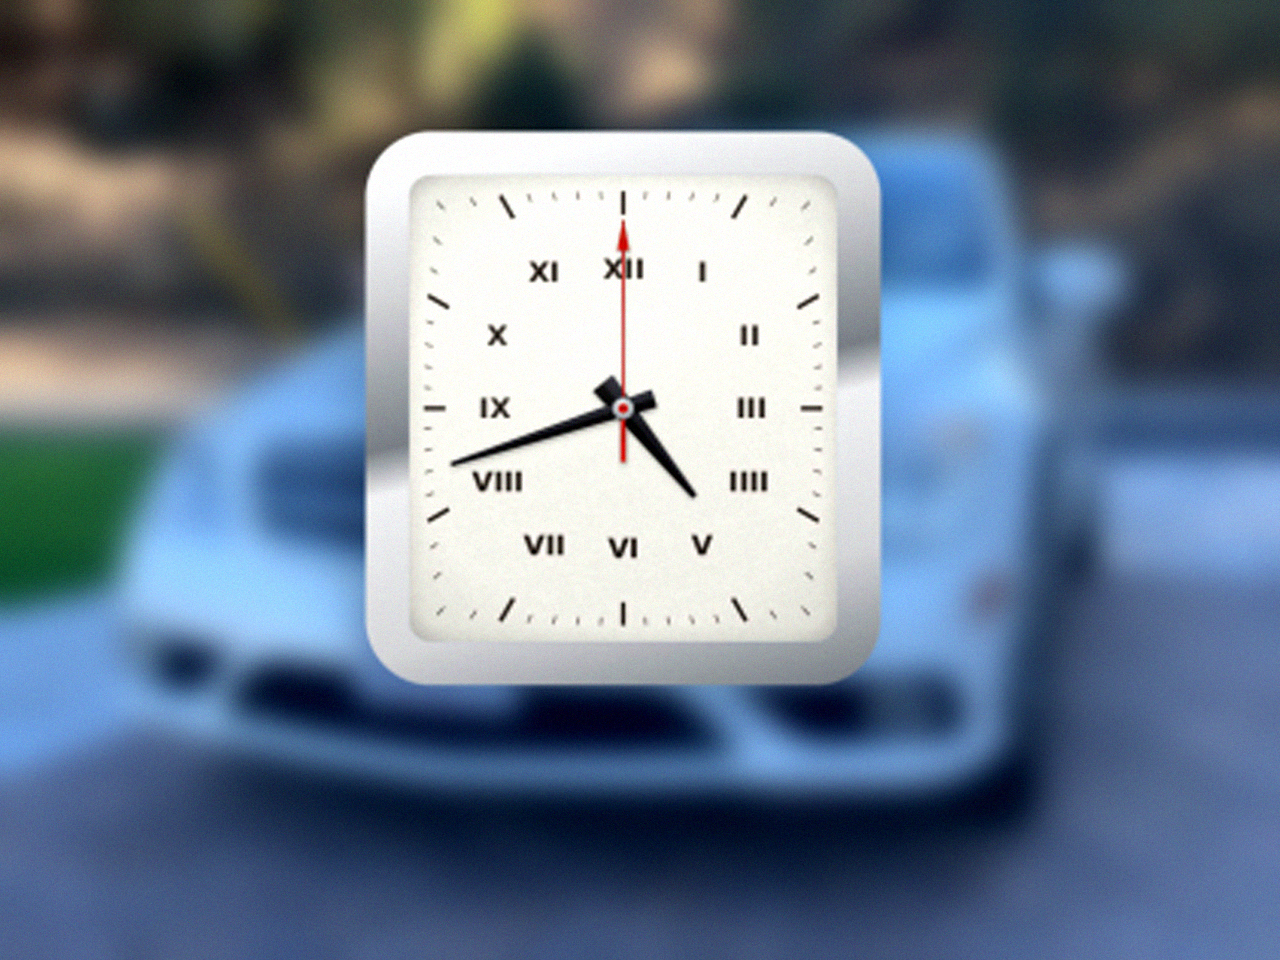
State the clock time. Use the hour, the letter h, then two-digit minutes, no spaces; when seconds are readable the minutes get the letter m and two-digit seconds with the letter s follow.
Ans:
4h42m00s
